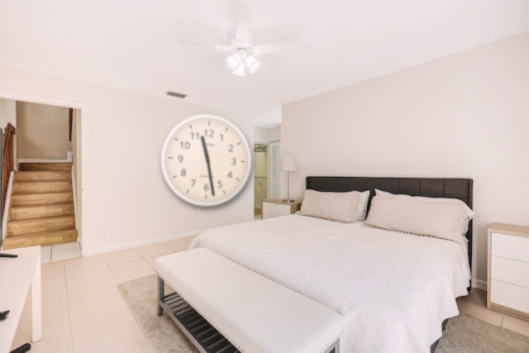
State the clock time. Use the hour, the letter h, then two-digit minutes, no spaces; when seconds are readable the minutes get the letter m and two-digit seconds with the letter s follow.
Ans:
11h28
